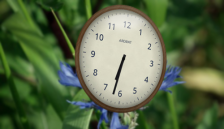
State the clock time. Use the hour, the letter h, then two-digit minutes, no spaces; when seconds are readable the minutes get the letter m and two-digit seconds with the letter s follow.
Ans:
6h32
